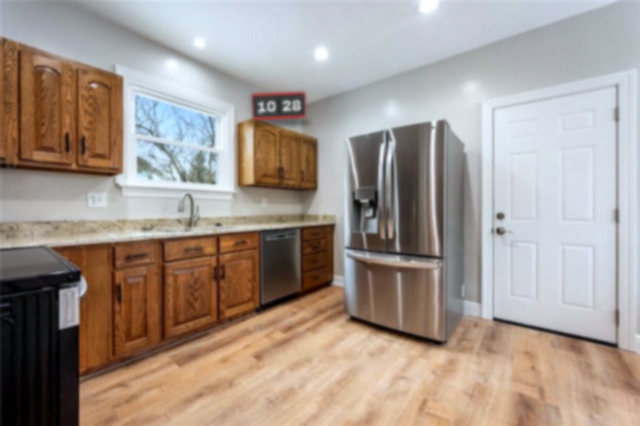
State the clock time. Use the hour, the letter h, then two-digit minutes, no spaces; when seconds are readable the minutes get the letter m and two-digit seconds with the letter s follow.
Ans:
10h28
